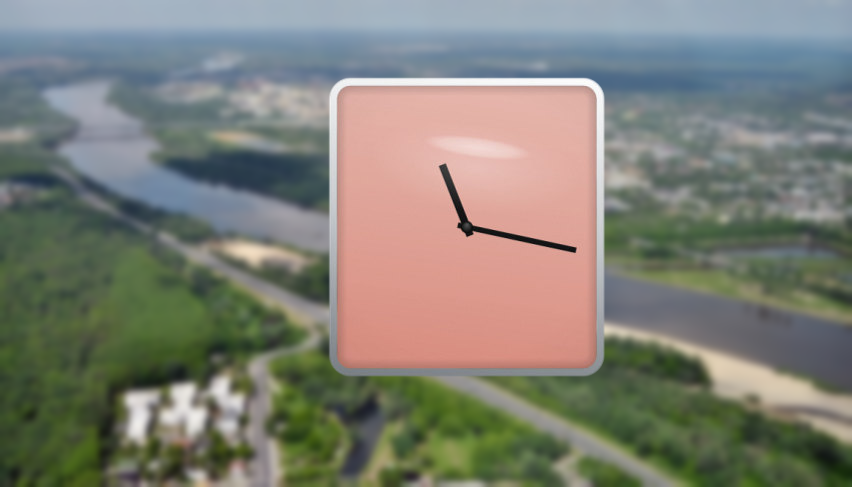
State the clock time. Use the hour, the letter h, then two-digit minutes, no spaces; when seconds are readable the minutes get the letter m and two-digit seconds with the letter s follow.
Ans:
11h17
